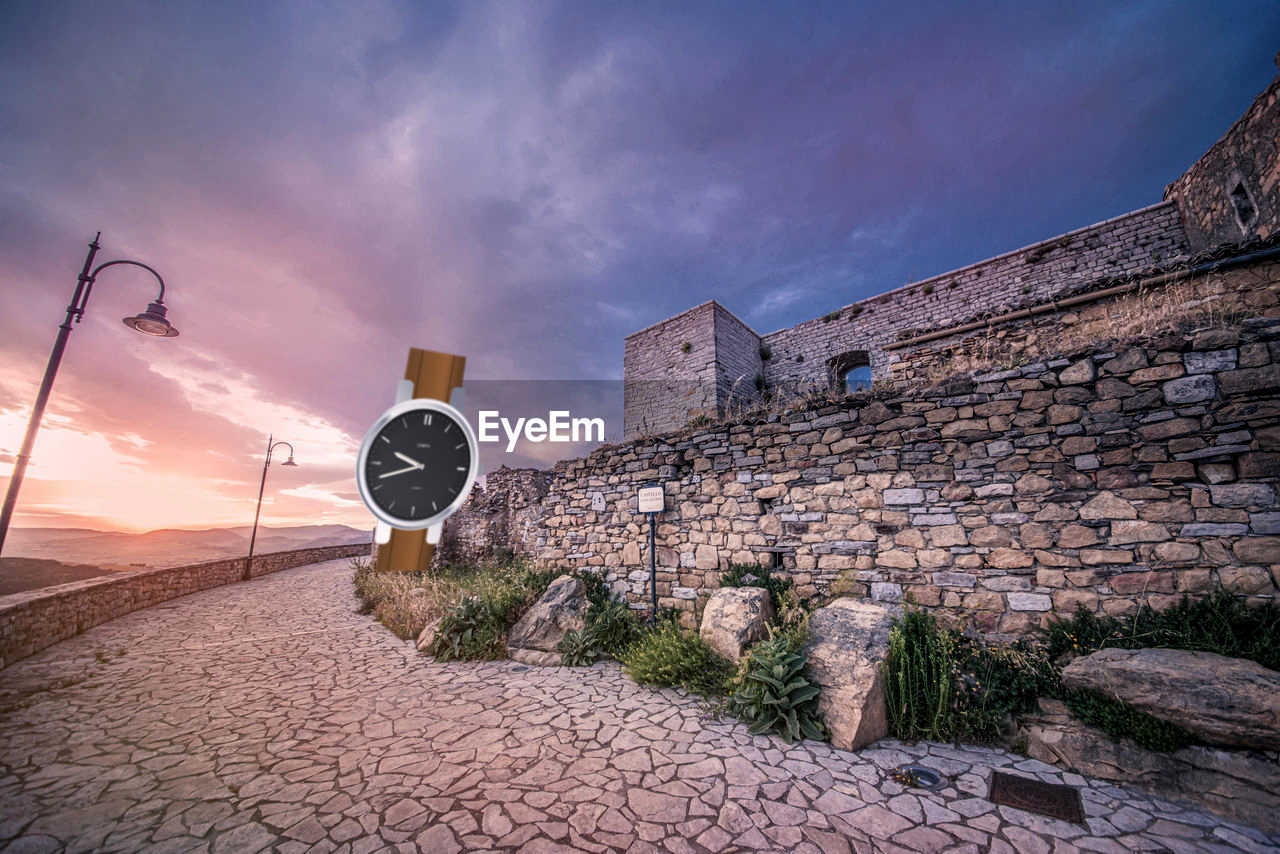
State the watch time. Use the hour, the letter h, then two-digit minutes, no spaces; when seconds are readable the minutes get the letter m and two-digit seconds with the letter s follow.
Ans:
9h42
